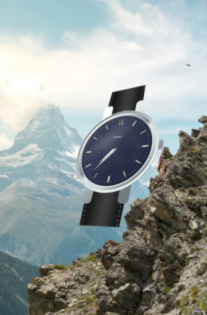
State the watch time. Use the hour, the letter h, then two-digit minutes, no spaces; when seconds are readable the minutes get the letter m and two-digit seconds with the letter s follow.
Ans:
7h37
